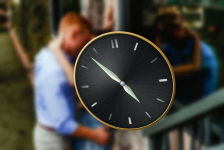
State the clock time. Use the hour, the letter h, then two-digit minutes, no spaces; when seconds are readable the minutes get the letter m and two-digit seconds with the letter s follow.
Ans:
4h53
